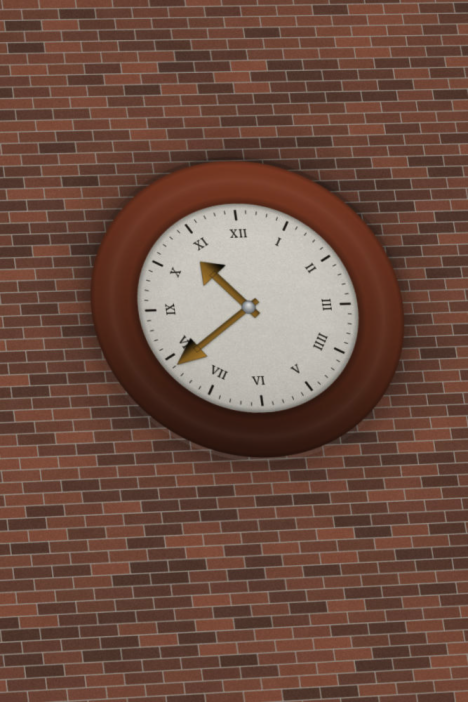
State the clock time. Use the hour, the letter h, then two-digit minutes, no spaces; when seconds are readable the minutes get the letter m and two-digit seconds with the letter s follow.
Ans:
10h39
